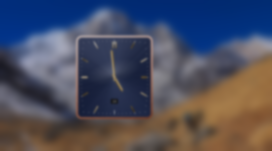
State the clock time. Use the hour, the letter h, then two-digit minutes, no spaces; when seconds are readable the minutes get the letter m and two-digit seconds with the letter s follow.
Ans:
4h59
